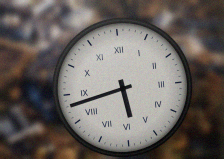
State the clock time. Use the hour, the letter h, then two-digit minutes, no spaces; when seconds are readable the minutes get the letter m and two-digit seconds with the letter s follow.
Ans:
5h43
